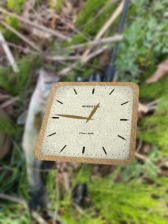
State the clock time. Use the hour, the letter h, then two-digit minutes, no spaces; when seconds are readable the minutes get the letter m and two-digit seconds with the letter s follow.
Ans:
12h46
